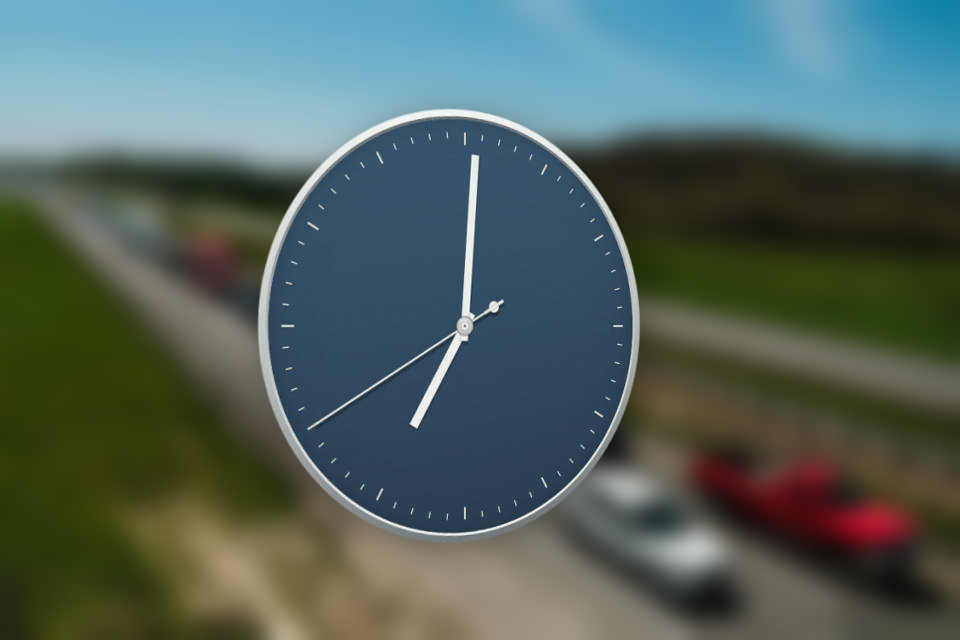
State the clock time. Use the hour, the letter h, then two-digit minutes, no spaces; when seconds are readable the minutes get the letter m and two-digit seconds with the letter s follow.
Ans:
7h00m40s
